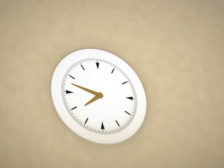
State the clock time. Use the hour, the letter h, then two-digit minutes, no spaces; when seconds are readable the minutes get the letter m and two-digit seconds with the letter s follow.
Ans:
7h48
